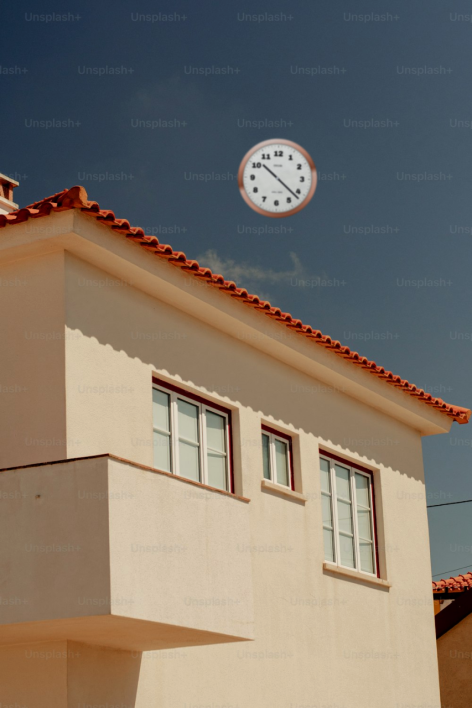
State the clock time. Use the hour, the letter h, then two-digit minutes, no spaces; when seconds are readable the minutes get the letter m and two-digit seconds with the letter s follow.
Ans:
10h22
